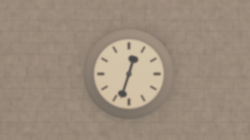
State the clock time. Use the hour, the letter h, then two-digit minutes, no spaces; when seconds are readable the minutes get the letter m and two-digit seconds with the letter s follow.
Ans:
12h33
